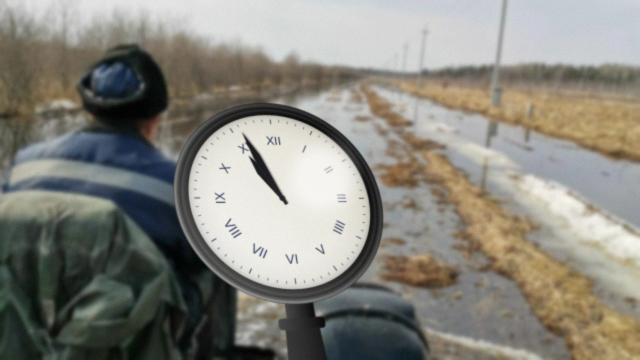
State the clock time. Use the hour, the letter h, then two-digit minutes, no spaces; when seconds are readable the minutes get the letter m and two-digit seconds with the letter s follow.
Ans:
10h56
